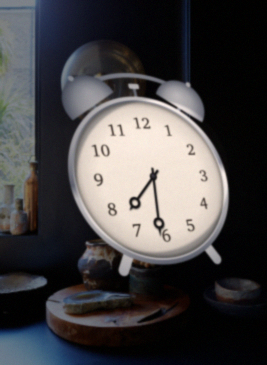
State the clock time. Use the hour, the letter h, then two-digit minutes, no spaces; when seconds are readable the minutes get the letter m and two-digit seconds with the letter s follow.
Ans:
7h31
